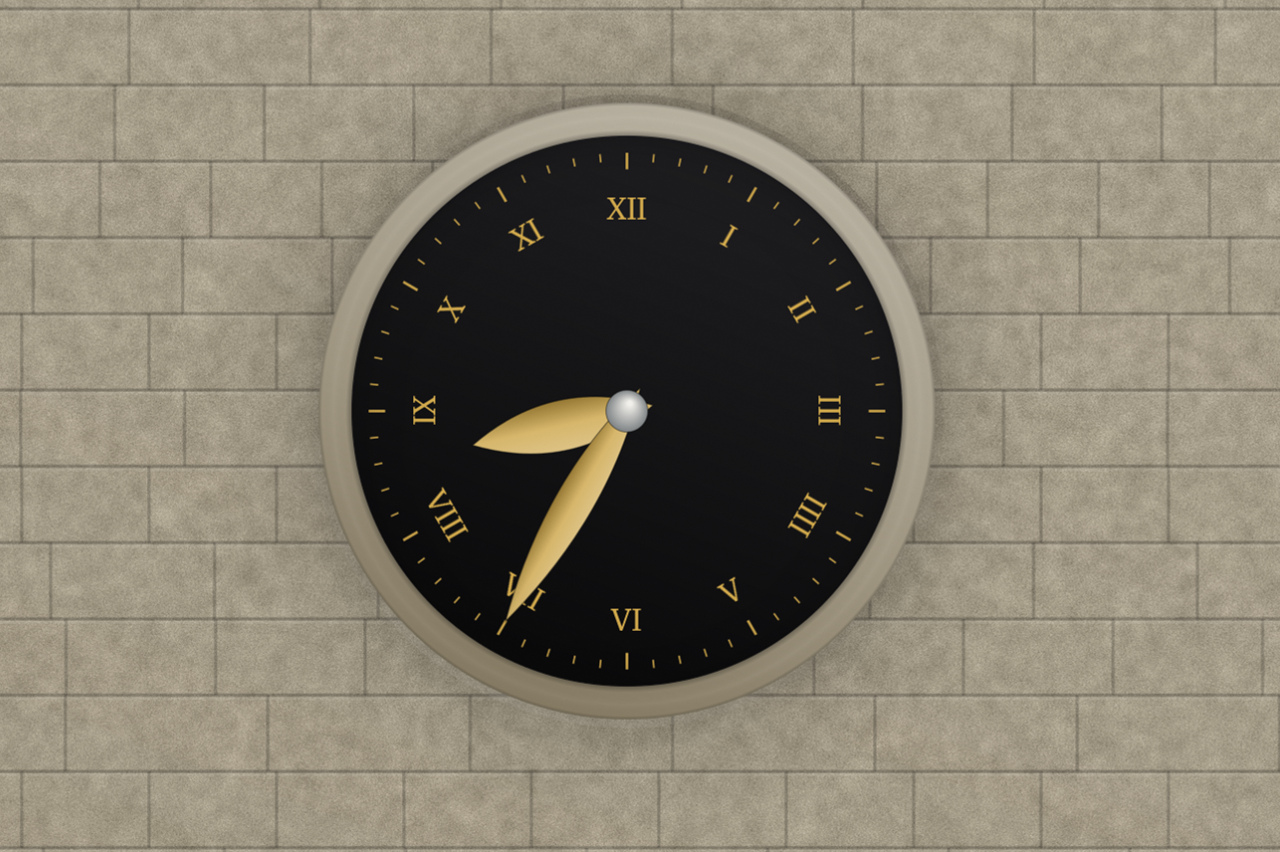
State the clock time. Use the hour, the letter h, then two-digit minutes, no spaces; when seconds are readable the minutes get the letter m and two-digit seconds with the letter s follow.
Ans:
8h35
